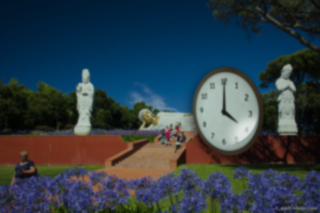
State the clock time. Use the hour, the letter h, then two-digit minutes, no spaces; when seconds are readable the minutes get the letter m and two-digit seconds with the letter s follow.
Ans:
4h00
